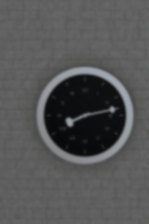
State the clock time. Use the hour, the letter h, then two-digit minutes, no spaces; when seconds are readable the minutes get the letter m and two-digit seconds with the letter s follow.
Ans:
8h13
